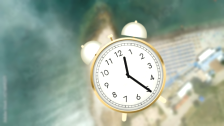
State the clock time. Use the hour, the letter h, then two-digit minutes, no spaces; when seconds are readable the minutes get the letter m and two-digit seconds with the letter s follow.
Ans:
12h25
